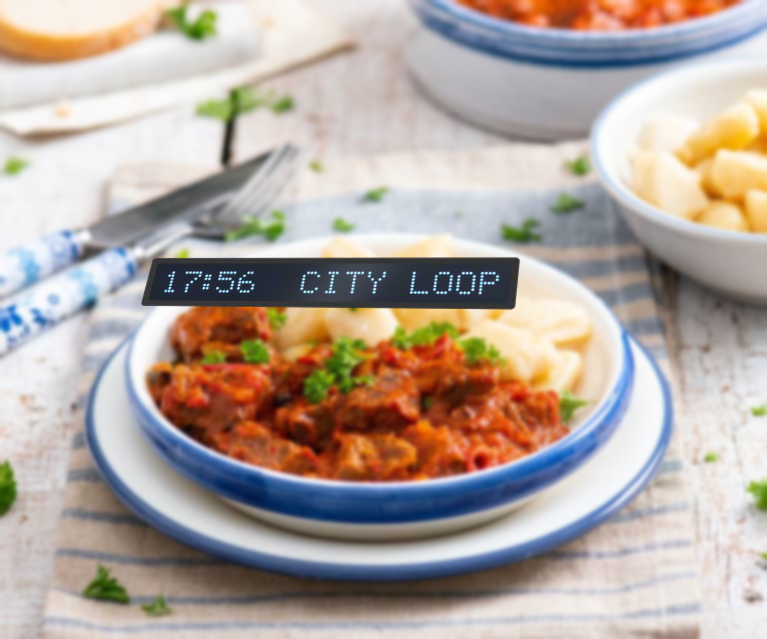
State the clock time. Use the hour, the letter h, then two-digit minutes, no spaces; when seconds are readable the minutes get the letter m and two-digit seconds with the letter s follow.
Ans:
17h56
